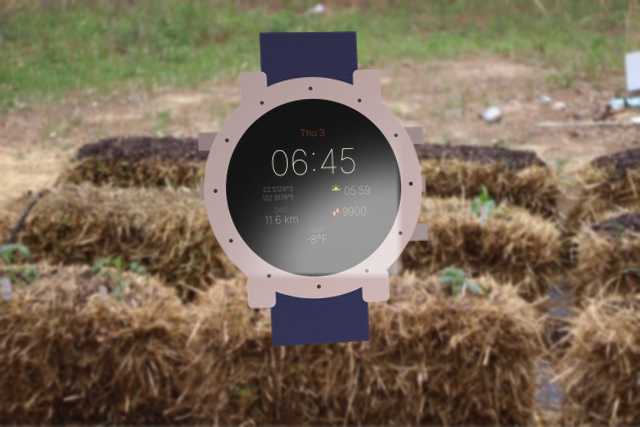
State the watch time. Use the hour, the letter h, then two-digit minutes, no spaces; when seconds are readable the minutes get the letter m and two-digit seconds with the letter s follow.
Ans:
6h45
